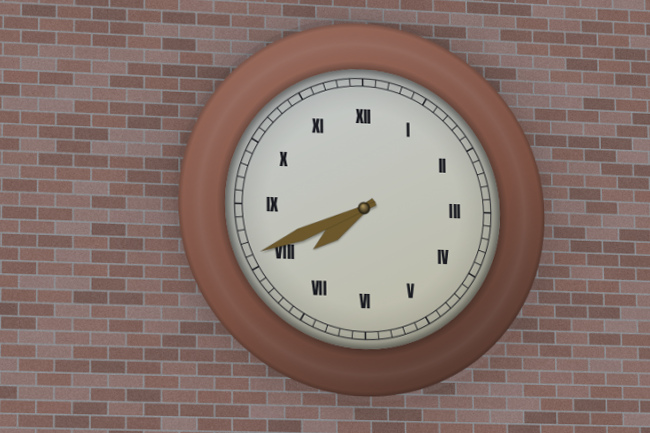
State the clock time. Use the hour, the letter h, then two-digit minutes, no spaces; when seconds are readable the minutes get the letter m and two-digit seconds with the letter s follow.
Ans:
7h41
